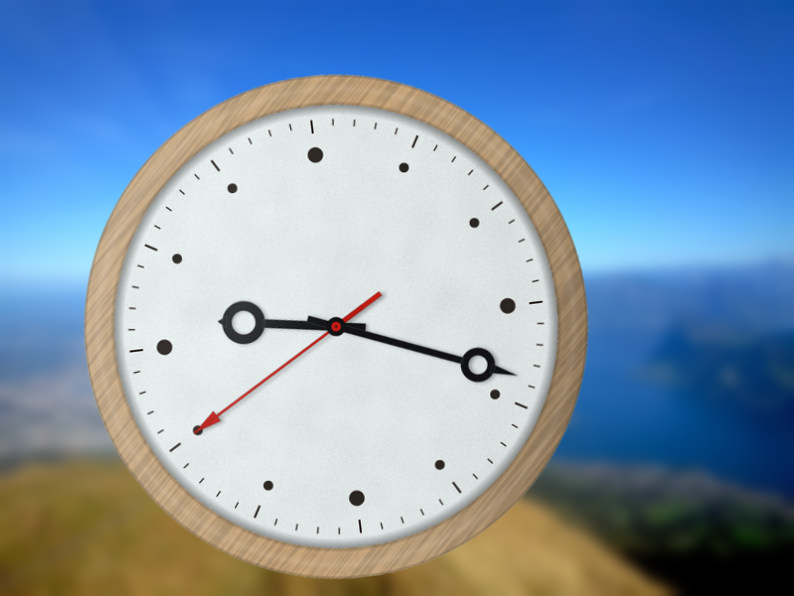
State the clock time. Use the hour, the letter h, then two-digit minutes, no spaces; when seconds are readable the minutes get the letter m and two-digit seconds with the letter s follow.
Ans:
9h18m40s
